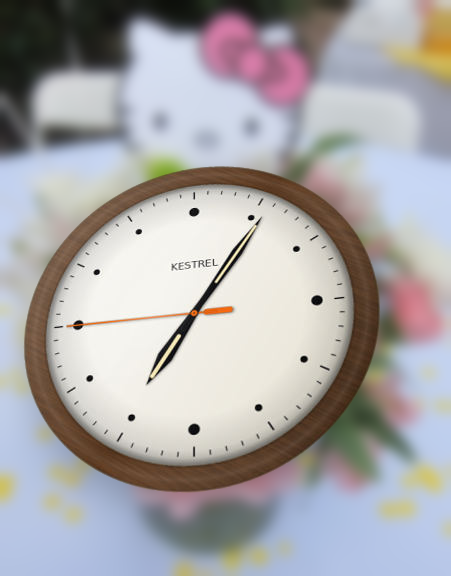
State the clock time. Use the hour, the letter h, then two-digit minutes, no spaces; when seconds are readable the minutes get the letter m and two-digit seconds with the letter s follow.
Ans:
7h05m45s
